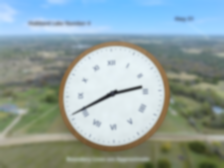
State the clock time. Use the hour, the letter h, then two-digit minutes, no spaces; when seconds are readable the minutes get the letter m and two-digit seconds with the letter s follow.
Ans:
2h41
